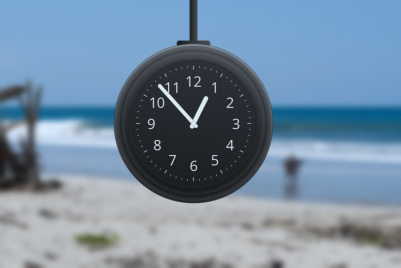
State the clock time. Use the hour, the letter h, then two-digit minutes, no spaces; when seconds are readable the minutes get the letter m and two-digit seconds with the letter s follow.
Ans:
12h53
